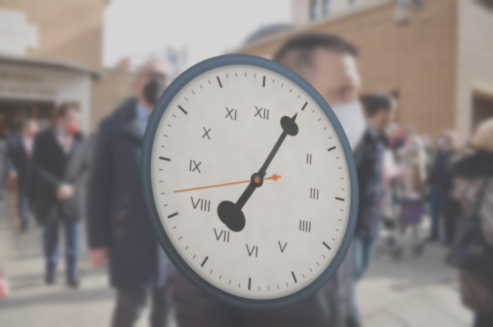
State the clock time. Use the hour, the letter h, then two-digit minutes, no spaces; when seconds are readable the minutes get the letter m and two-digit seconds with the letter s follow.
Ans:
7h04m42s
